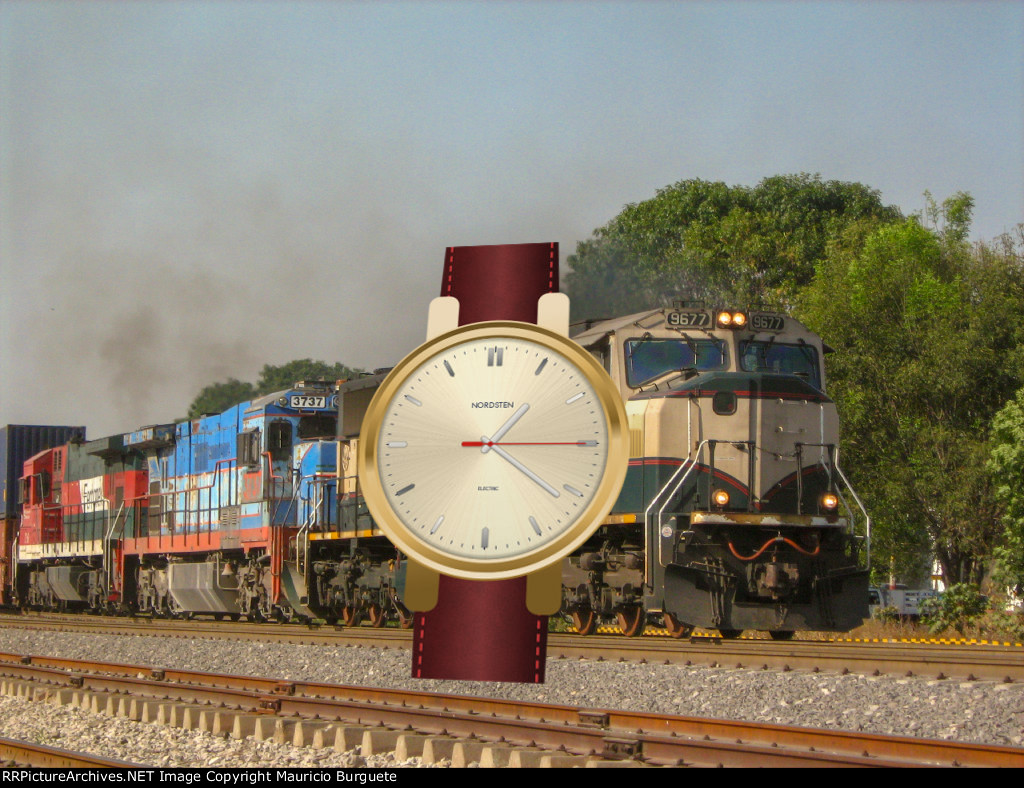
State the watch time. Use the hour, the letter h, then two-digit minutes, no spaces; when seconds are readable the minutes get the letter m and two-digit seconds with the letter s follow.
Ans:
1h21m15s
